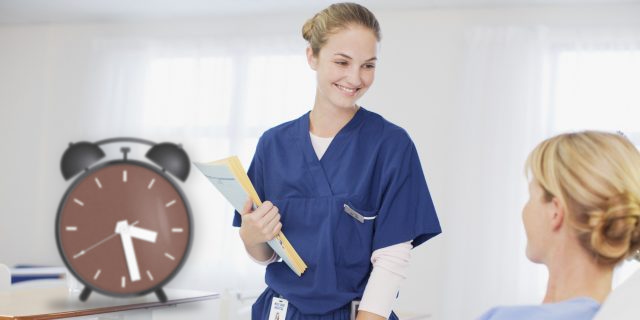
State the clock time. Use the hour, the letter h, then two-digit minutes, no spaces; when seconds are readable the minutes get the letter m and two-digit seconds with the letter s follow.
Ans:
3h27m40s
